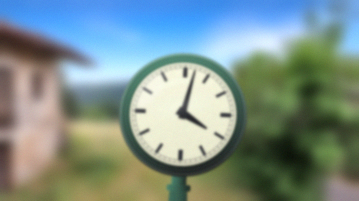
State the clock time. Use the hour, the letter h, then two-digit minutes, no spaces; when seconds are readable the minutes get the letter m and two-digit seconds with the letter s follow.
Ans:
4h02
